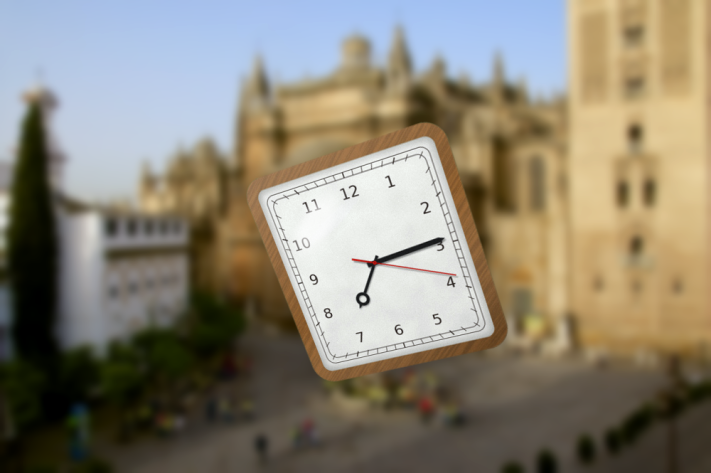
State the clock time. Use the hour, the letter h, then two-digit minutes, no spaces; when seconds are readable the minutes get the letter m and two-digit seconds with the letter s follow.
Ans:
7h14m19s
